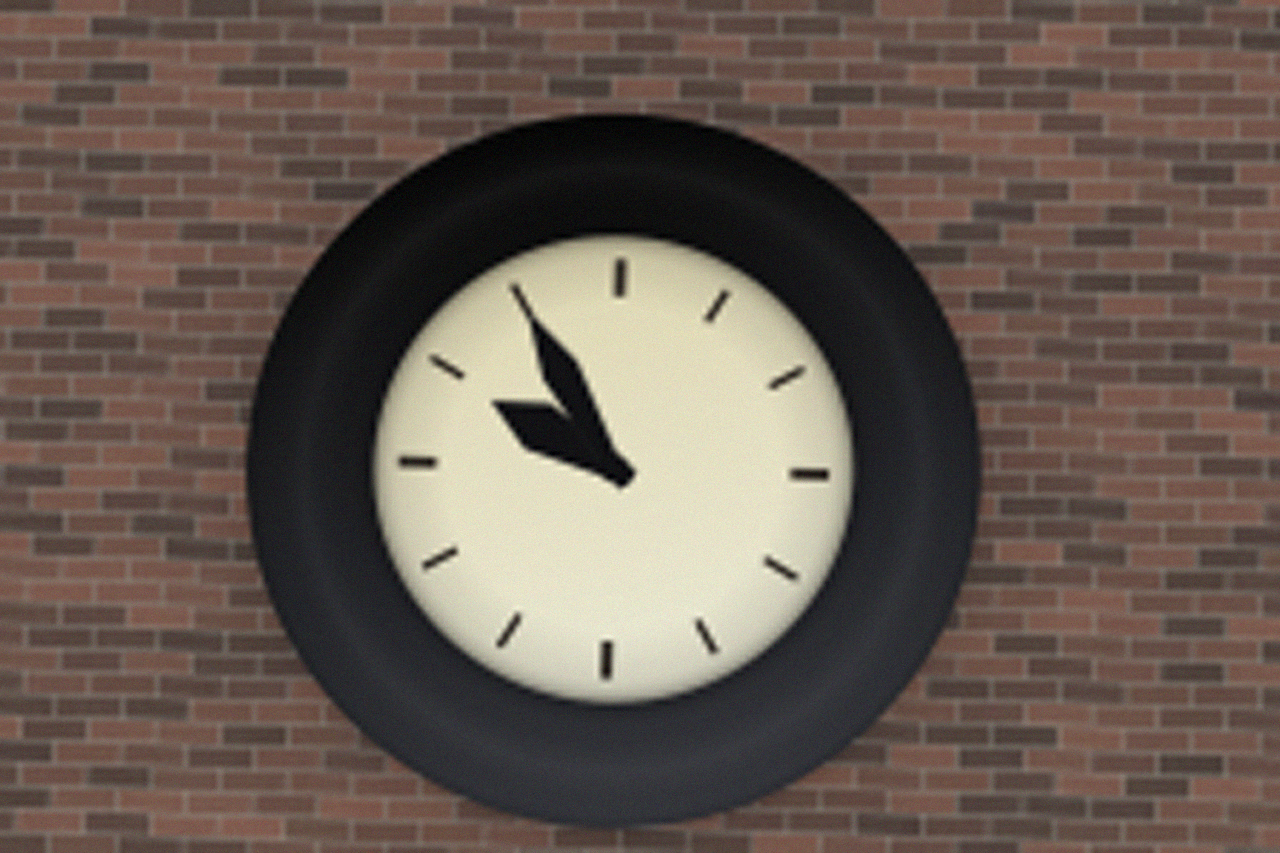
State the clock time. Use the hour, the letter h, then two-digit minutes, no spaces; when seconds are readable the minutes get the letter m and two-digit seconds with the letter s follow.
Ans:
9h55
